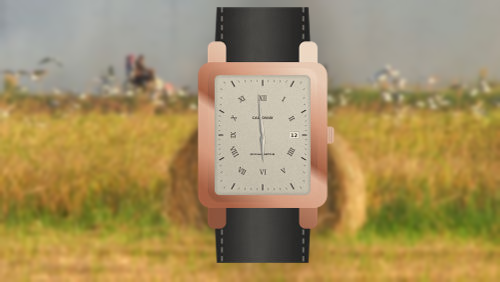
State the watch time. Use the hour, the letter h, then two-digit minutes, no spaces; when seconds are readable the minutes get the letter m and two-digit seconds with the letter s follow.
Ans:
5h59
